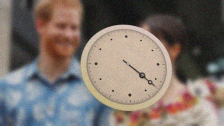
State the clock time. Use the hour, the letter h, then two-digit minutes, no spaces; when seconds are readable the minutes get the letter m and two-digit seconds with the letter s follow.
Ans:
4h22
